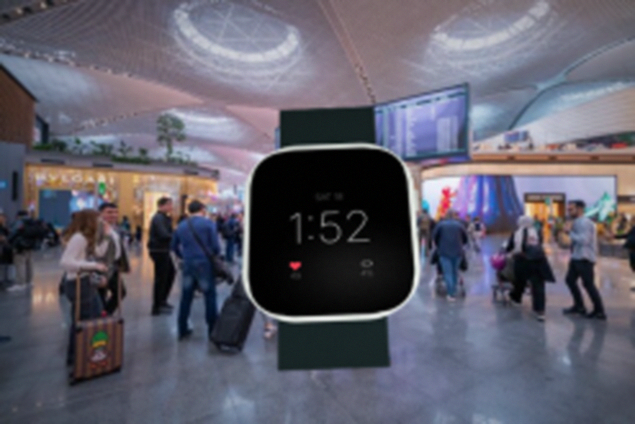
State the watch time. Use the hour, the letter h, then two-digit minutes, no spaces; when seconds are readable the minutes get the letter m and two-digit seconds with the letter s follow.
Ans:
1h52
